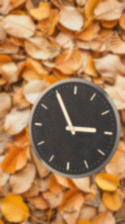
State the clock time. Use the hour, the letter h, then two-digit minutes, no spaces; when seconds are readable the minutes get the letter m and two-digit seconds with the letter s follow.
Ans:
2h55
